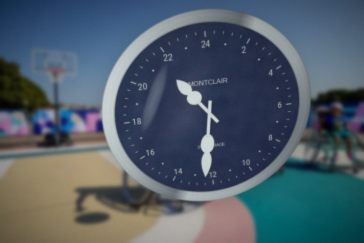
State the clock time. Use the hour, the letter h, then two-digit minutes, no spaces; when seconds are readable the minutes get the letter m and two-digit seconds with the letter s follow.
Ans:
21h31
